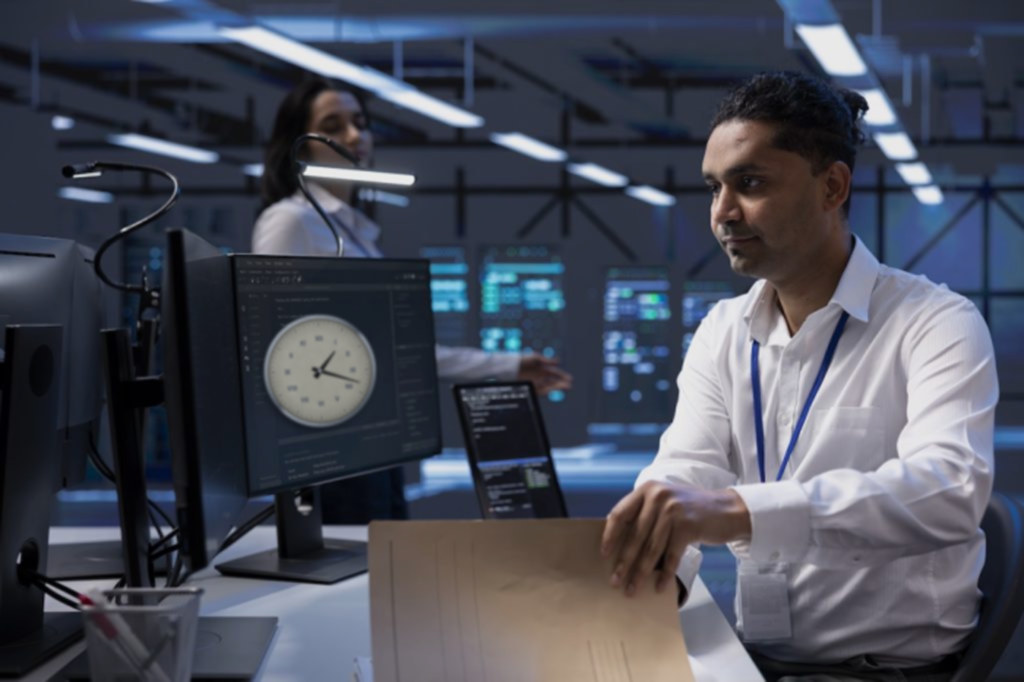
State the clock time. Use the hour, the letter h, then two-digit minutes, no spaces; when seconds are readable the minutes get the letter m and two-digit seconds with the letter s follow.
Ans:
1h18
